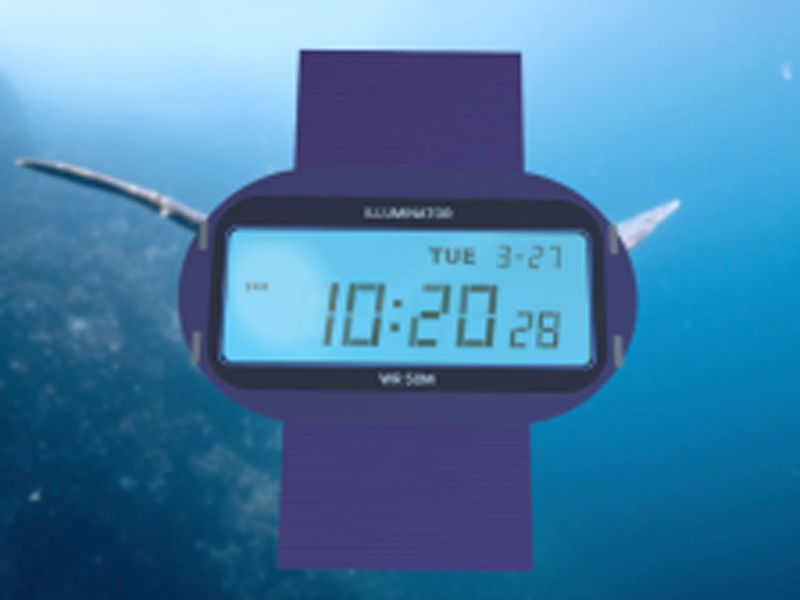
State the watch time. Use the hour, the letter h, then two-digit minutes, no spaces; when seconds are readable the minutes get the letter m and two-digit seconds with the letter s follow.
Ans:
10h20m28s
